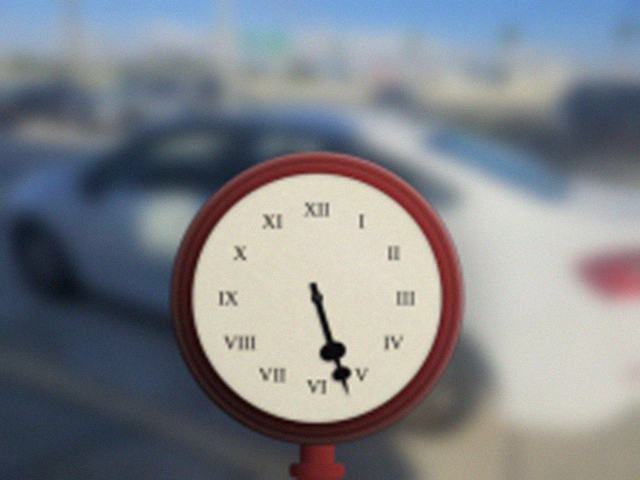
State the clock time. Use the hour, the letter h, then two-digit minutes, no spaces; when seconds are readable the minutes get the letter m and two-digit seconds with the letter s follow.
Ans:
5h27
